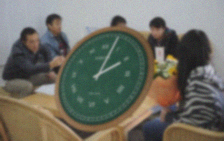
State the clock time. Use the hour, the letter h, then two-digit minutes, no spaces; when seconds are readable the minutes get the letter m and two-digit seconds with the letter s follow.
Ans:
2h03
